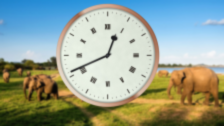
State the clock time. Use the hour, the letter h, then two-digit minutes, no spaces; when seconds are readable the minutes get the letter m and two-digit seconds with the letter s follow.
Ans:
12h41
